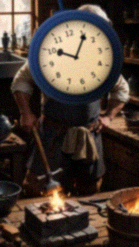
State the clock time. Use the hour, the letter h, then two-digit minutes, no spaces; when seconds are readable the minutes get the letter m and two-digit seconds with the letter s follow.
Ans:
10h06
